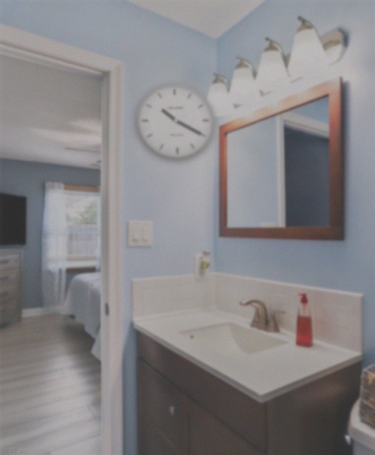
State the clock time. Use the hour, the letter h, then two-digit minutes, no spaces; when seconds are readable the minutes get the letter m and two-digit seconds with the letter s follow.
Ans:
10h20
